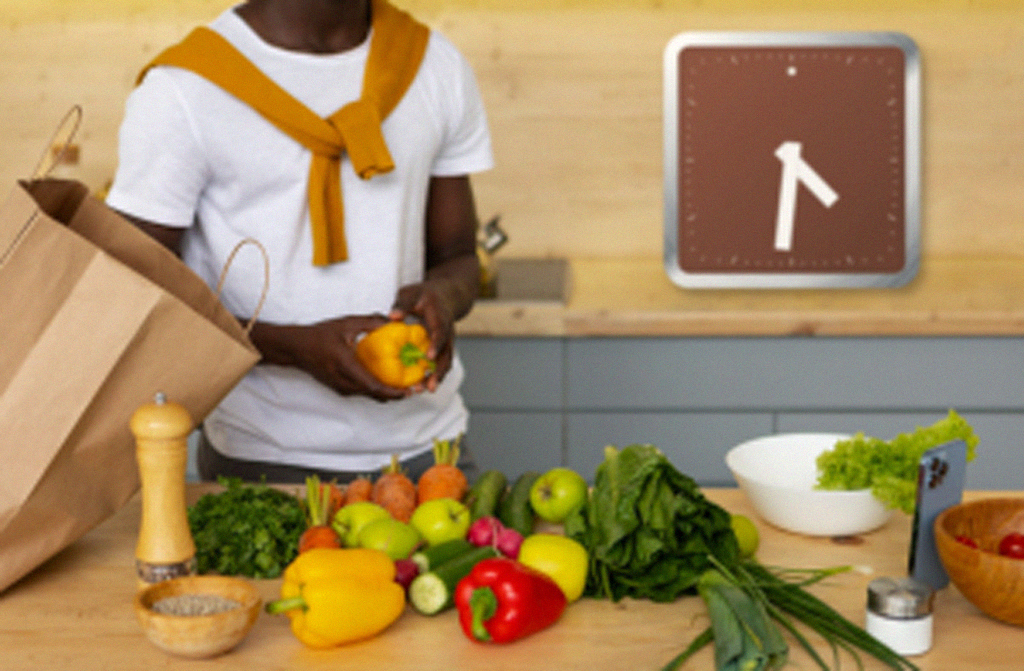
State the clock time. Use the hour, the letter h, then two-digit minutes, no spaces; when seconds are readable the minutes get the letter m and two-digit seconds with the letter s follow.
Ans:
4h31
